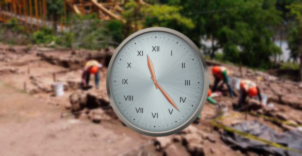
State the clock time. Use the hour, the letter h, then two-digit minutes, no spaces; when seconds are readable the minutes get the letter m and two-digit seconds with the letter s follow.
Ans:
11h23
